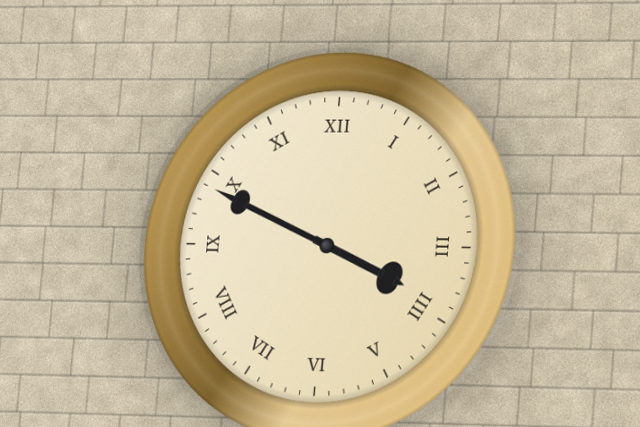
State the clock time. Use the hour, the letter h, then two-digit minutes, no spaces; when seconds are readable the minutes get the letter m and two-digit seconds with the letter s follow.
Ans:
3h49
